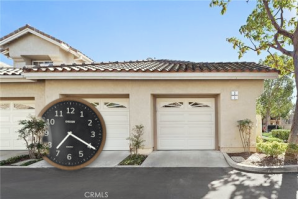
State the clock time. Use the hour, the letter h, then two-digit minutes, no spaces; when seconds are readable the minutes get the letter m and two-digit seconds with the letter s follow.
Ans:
7h20
